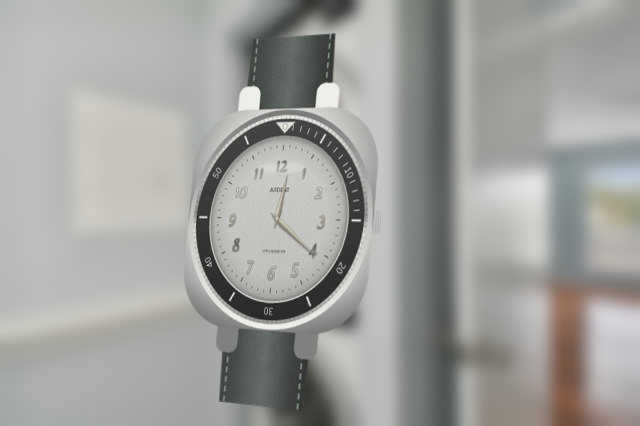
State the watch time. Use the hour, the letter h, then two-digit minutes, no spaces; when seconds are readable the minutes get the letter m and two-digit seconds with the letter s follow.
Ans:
12h21
